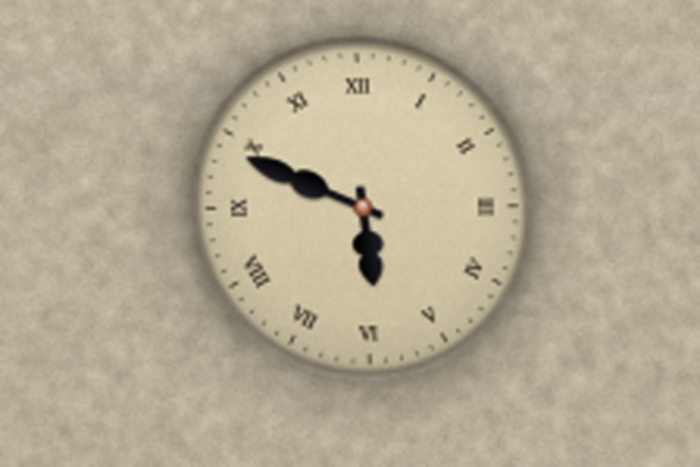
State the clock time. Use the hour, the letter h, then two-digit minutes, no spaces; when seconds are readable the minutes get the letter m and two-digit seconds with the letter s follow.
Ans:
5h49
